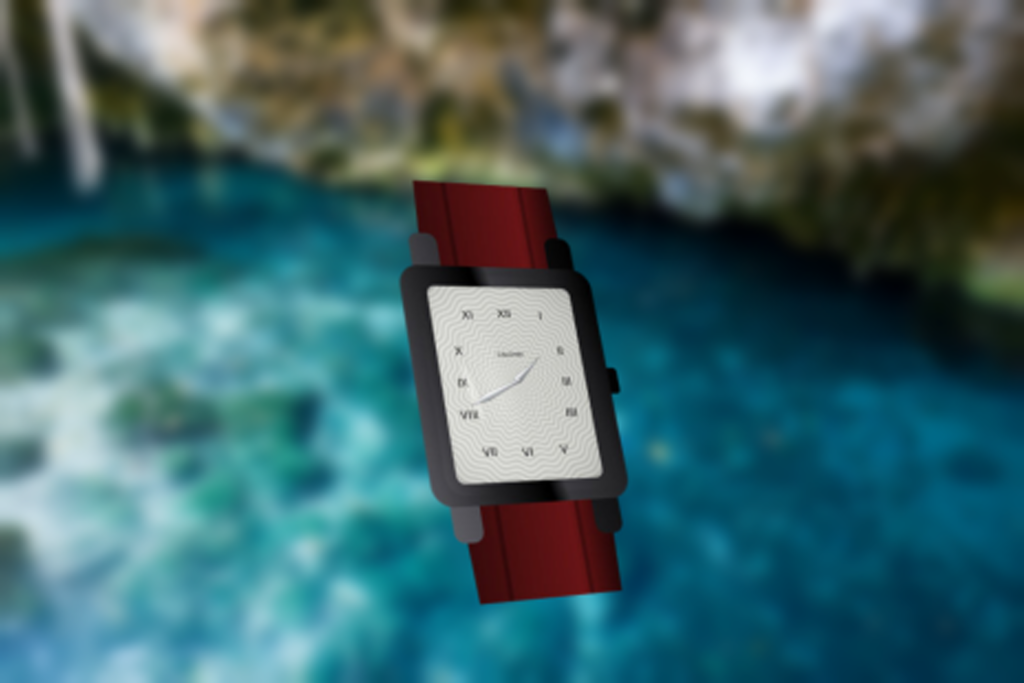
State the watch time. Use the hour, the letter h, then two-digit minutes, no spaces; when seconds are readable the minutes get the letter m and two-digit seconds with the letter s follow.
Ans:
1h41
